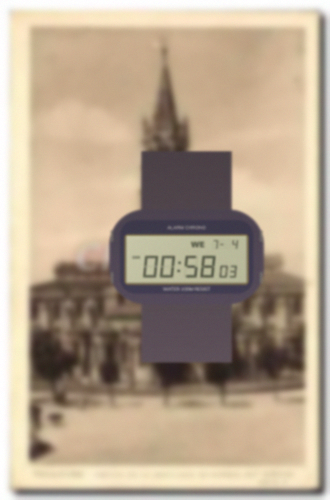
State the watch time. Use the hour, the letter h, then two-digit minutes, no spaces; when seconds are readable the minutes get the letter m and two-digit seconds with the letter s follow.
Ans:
0h58m03s
